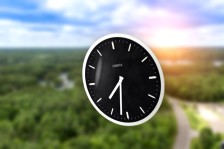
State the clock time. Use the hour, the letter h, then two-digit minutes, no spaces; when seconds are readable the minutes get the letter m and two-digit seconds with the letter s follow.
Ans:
7h32
